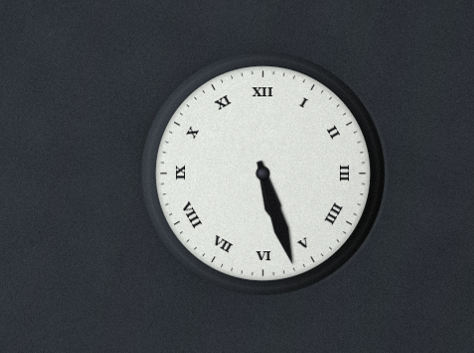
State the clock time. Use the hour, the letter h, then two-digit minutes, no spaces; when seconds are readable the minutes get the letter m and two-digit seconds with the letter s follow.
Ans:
5h27
